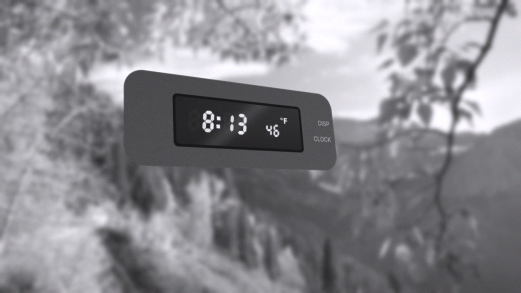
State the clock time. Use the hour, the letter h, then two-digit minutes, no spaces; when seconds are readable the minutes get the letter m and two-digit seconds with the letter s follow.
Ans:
8h13
